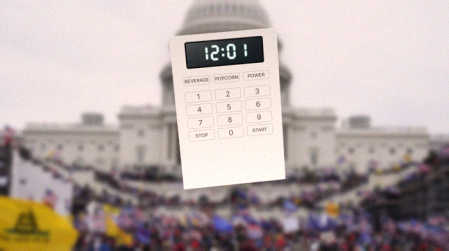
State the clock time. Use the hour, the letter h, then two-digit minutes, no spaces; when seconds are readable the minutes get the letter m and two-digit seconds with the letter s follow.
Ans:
12h01
